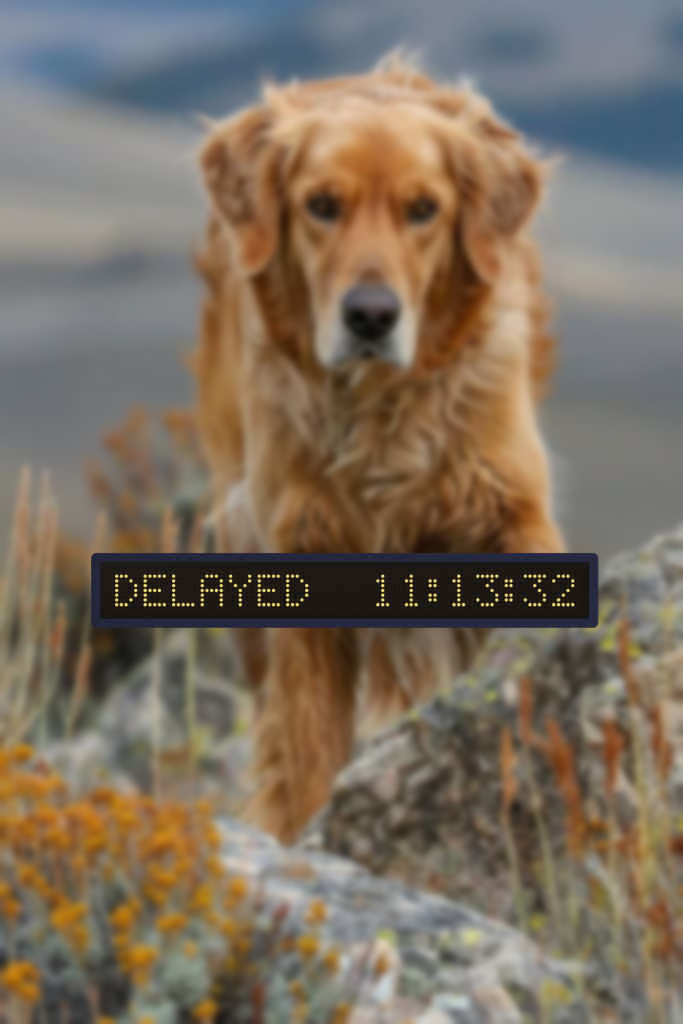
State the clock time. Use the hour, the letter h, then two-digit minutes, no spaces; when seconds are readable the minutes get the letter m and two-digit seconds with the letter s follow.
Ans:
11h13m32s
